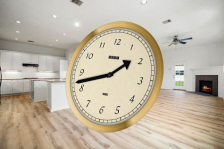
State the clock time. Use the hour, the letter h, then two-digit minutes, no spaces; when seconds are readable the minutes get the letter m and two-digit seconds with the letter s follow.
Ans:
1h42
